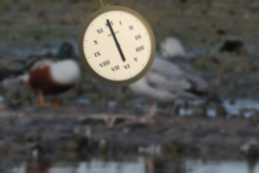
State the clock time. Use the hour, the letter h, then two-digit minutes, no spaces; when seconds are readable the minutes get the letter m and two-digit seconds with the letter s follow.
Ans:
6h00
